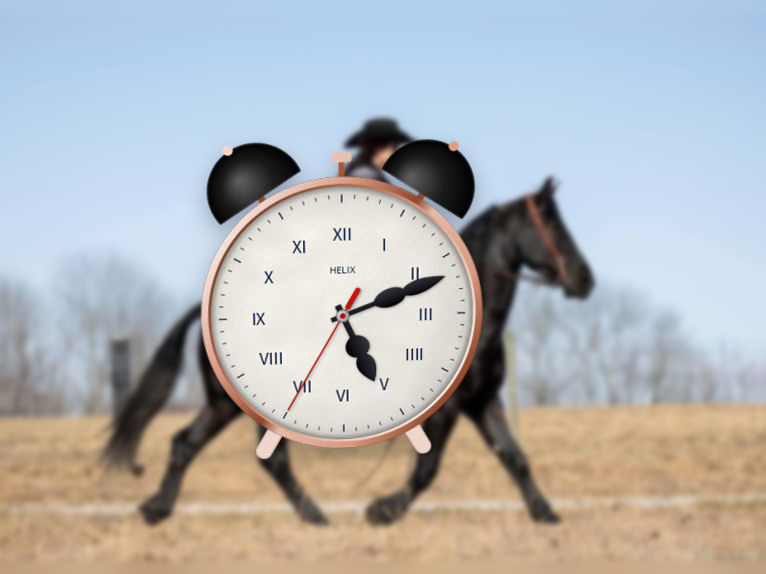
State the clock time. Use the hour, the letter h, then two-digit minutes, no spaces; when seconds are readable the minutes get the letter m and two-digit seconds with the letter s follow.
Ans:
5h11m35s
